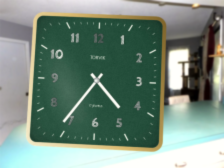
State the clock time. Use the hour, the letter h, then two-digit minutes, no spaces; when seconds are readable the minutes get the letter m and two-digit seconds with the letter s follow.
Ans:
4h36
